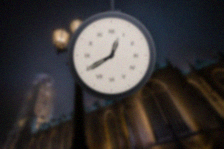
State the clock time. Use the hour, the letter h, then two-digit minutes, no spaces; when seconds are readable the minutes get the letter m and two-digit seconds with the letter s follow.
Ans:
12h40
